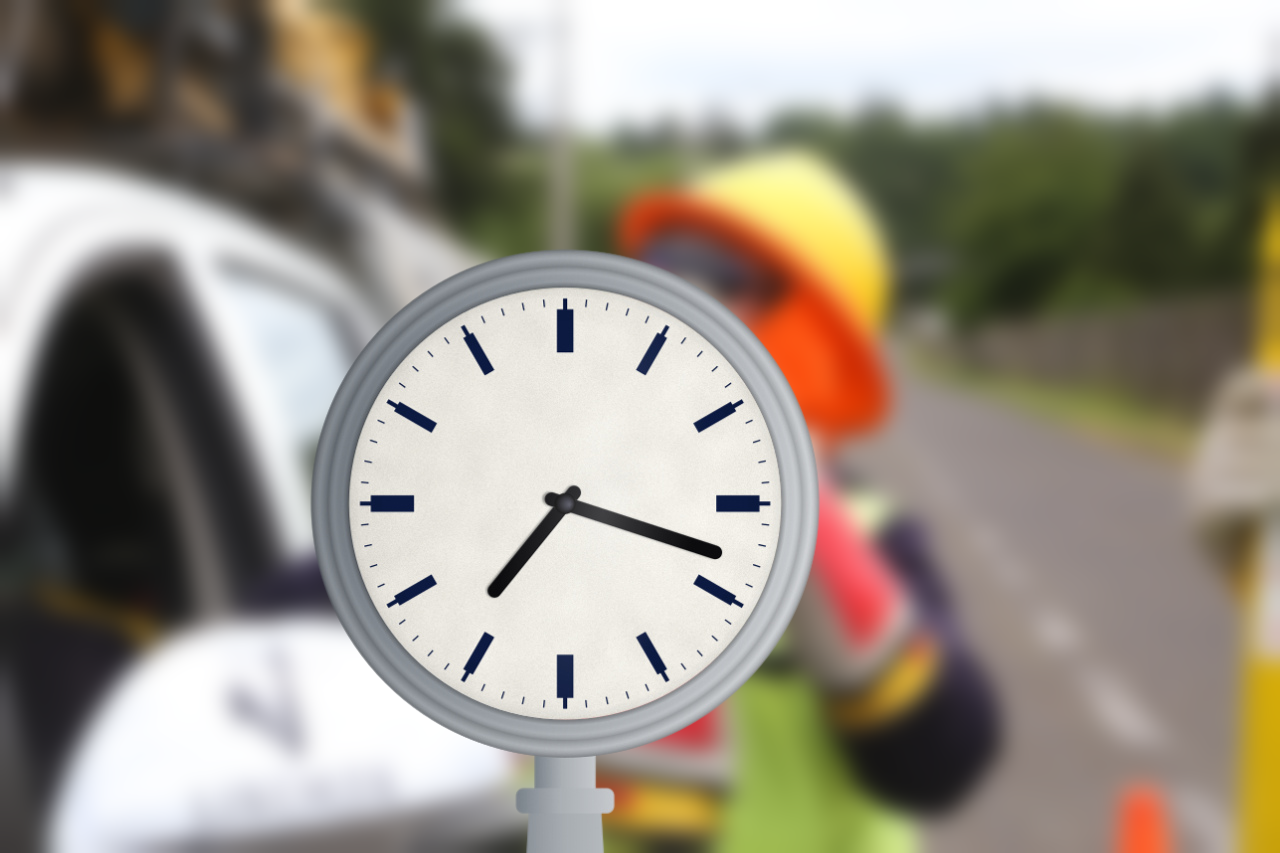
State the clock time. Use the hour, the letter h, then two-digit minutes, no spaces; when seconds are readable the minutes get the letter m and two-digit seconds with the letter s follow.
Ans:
7h18
